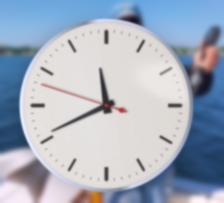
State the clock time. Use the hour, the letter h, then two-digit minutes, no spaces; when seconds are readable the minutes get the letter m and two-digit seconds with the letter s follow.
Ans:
11h40m48s
